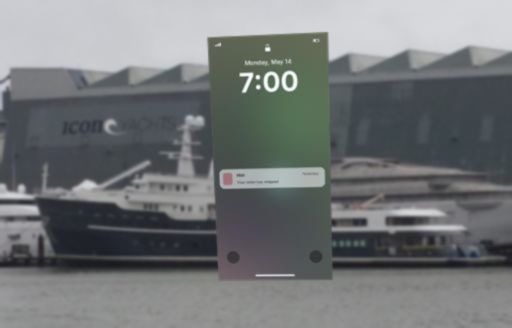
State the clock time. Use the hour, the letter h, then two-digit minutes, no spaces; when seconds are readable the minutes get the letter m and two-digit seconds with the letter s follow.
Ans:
7h00
